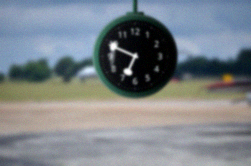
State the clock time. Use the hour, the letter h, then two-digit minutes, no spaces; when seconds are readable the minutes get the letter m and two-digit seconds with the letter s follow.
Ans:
6h49
